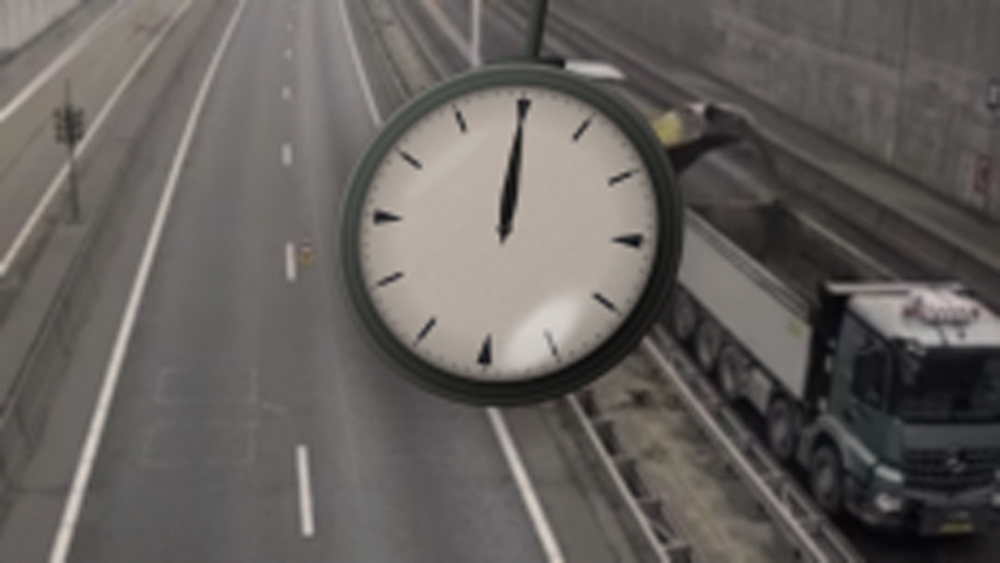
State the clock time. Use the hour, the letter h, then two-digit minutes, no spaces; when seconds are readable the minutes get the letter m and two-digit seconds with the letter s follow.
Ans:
12h00
